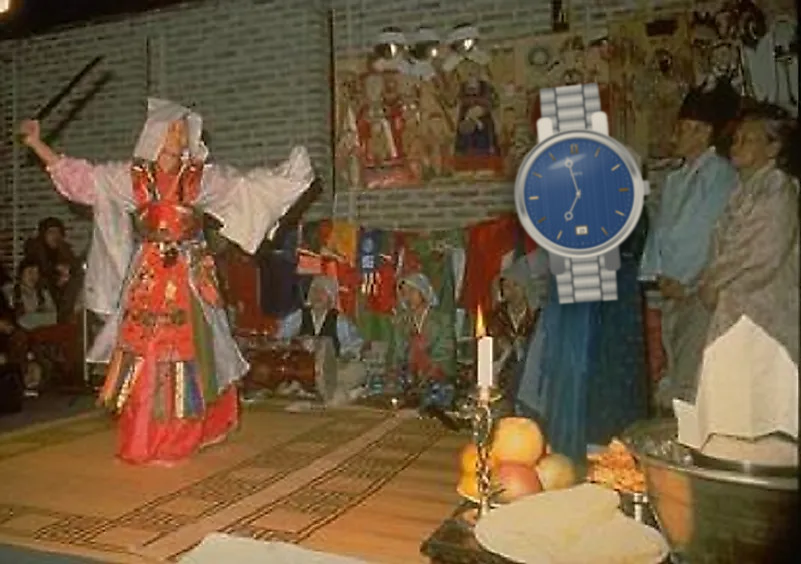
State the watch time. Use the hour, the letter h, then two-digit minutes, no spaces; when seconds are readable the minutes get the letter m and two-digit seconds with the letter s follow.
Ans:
6h58
